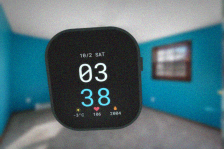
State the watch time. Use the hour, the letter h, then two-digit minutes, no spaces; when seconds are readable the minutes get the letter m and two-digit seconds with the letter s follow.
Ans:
3h38
